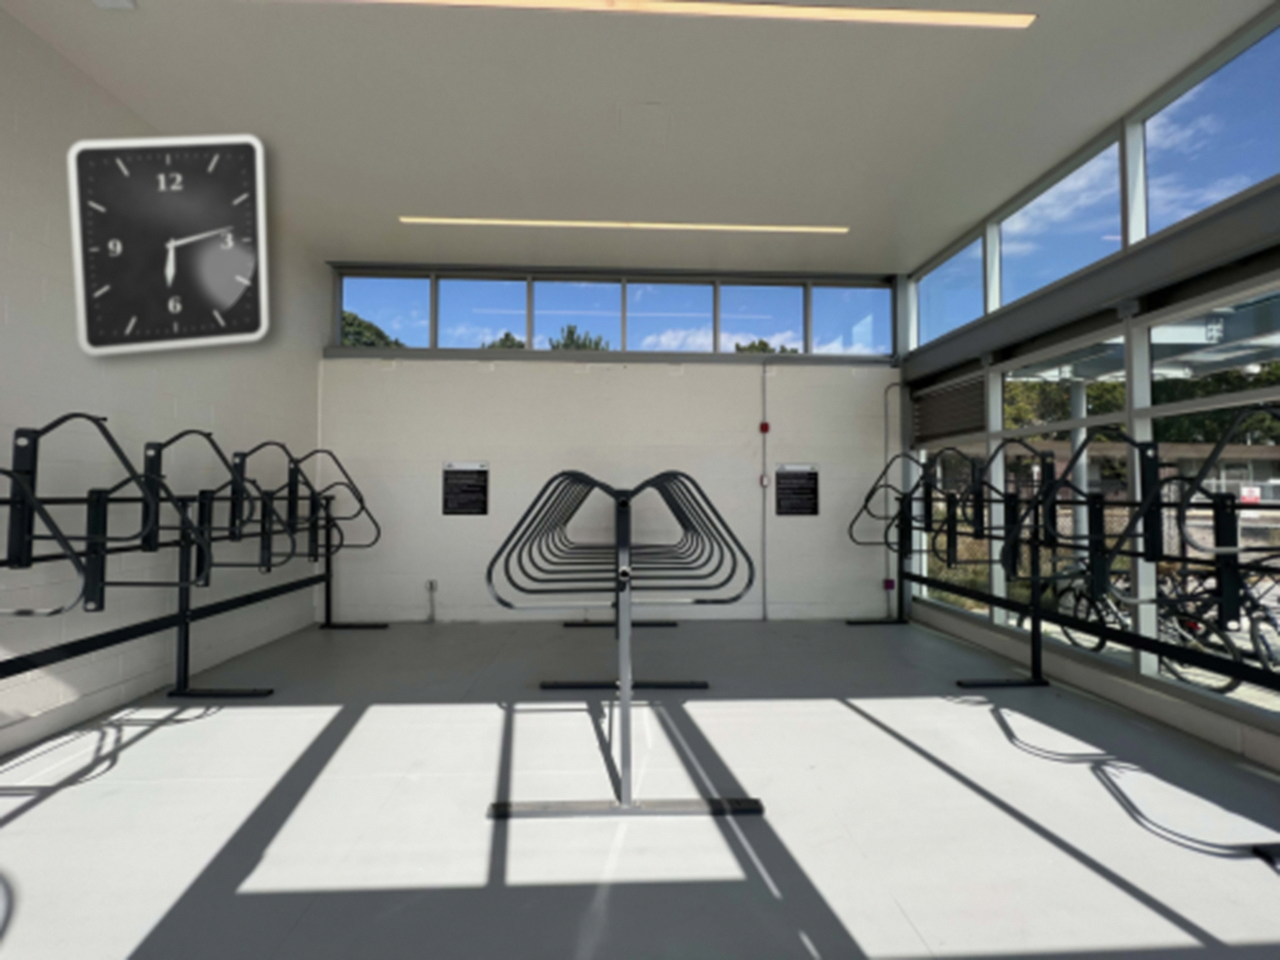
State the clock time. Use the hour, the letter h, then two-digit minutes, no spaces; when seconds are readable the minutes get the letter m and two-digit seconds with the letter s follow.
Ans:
6h13
